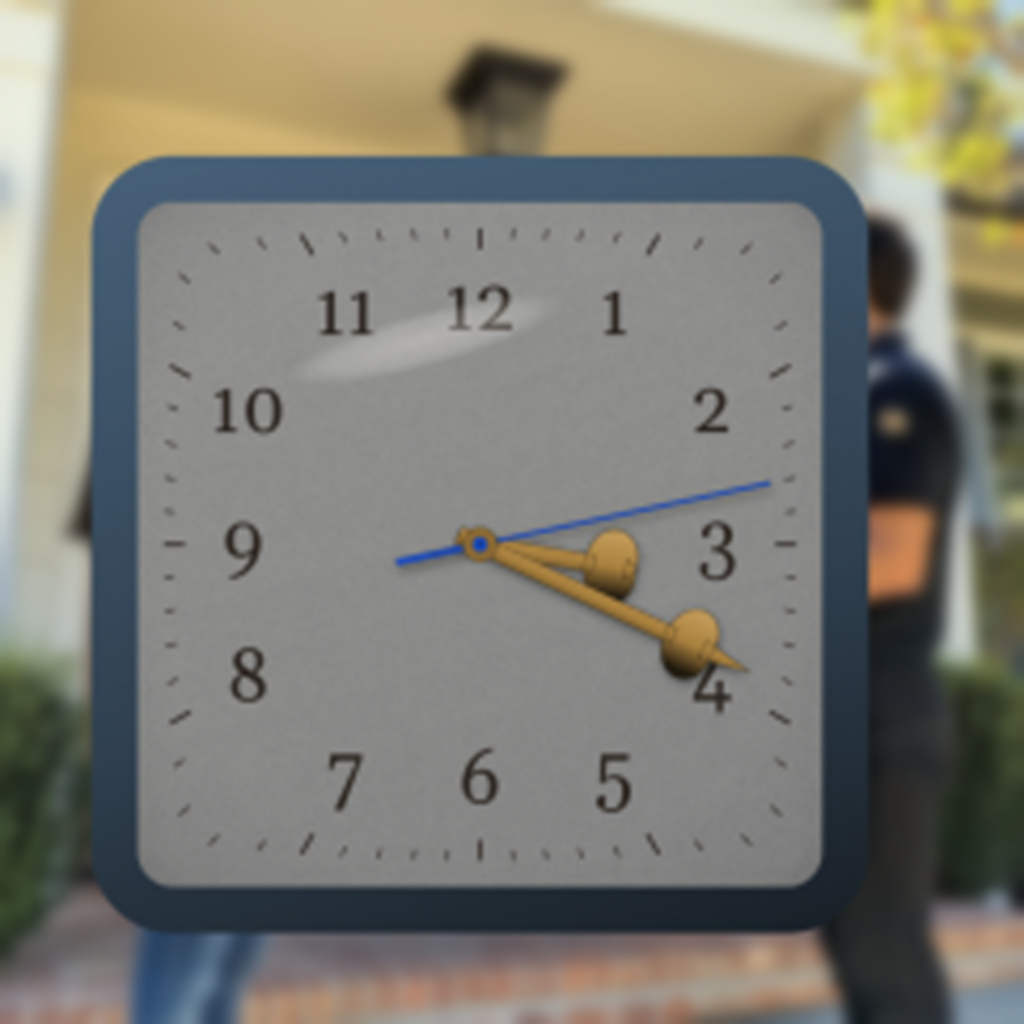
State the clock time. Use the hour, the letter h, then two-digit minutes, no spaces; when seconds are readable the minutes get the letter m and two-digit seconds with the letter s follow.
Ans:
3h19m13s
